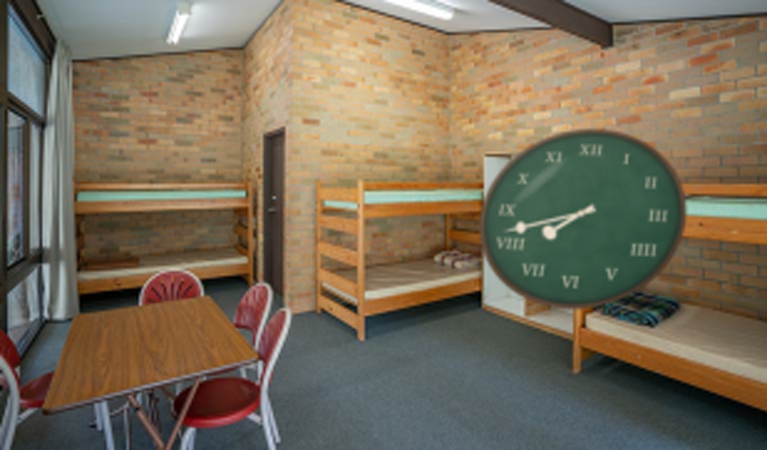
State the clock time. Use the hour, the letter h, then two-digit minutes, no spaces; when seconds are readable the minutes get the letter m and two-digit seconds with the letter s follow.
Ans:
7h42
